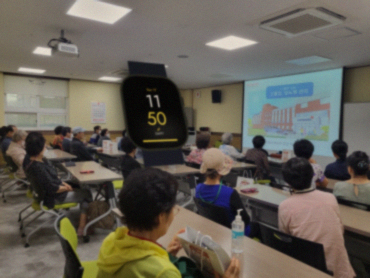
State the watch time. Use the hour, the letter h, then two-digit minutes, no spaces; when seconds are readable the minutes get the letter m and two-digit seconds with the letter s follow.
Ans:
11h50
